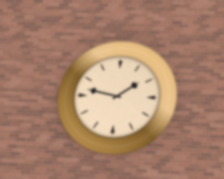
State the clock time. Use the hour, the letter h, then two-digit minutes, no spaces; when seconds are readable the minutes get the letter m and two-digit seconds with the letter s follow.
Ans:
1h47
